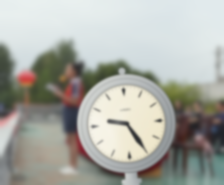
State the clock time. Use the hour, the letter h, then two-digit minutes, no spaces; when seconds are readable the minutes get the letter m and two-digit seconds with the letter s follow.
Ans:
9h25
